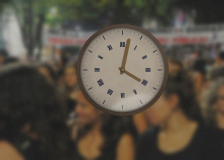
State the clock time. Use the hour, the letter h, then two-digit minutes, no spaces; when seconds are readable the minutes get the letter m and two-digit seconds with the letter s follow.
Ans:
4h02
